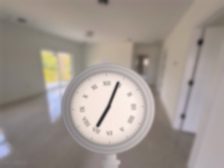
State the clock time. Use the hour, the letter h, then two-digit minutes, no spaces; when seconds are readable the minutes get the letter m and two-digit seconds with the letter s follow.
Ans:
7h04
